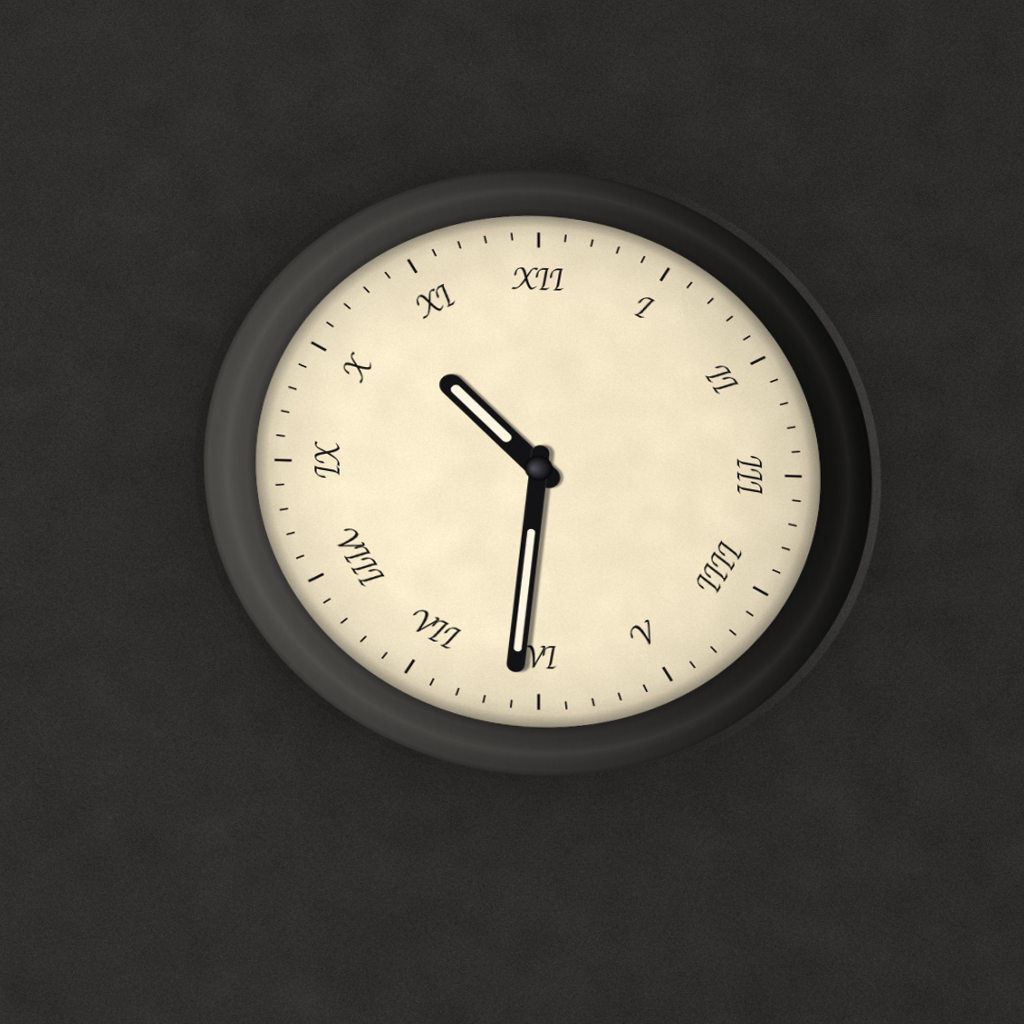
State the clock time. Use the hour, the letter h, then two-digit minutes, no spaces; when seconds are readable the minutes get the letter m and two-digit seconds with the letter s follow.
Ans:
10h31
